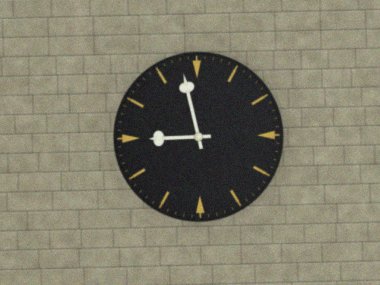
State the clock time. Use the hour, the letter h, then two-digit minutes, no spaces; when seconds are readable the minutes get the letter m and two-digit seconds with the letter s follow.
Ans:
8h58
